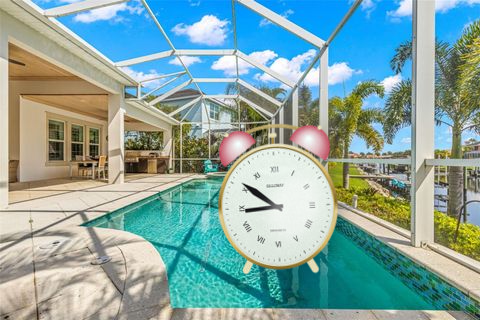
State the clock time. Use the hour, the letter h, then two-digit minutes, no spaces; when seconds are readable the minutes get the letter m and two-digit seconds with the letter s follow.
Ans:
8h51
